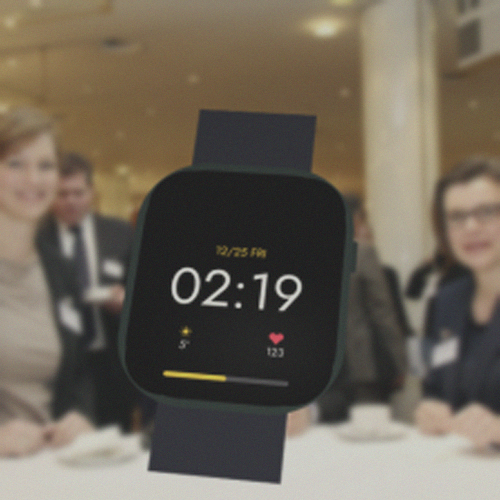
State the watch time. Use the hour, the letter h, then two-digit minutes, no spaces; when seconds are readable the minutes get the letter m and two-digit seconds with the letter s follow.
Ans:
2h19
